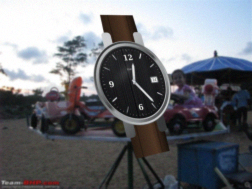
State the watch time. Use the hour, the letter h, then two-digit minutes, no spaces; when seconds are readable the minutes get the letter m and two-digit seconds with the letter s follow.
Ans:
12h24
